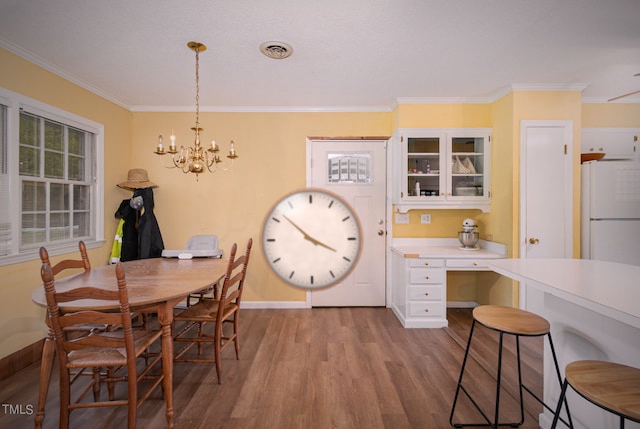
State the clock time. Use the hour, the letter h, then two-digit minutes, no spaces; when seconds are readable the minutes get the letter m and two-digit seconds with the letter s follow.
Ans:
3h52
